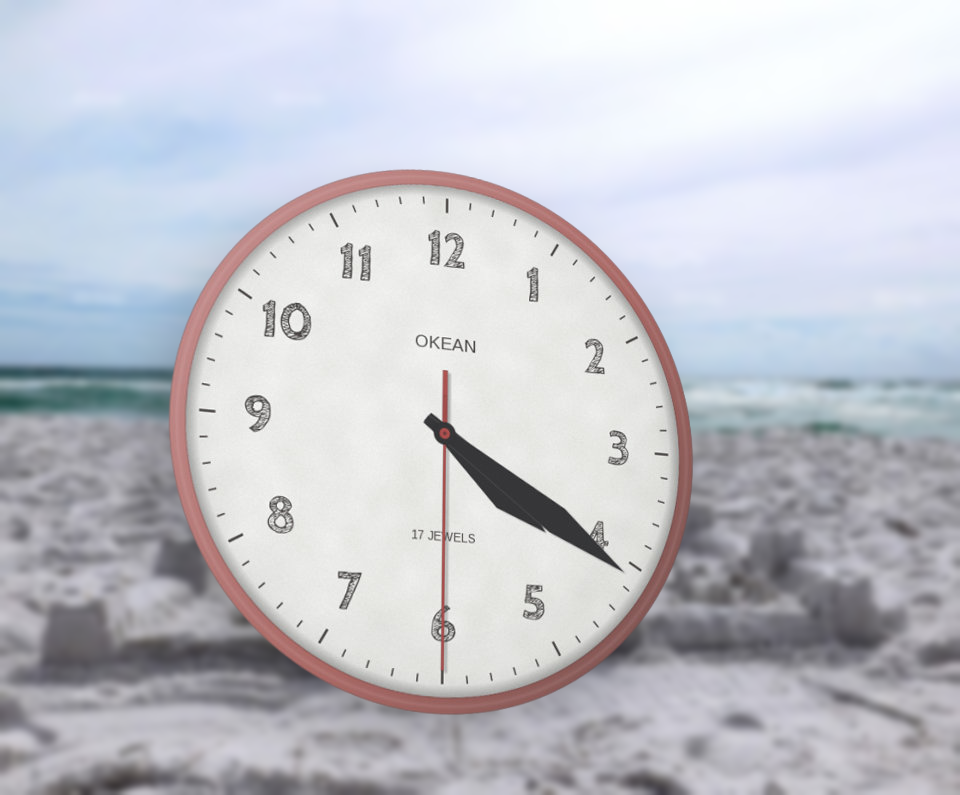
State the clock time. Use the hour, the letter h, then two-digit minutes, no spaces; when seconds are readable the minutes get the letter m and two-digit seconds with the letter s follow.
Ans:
4h20m30s
